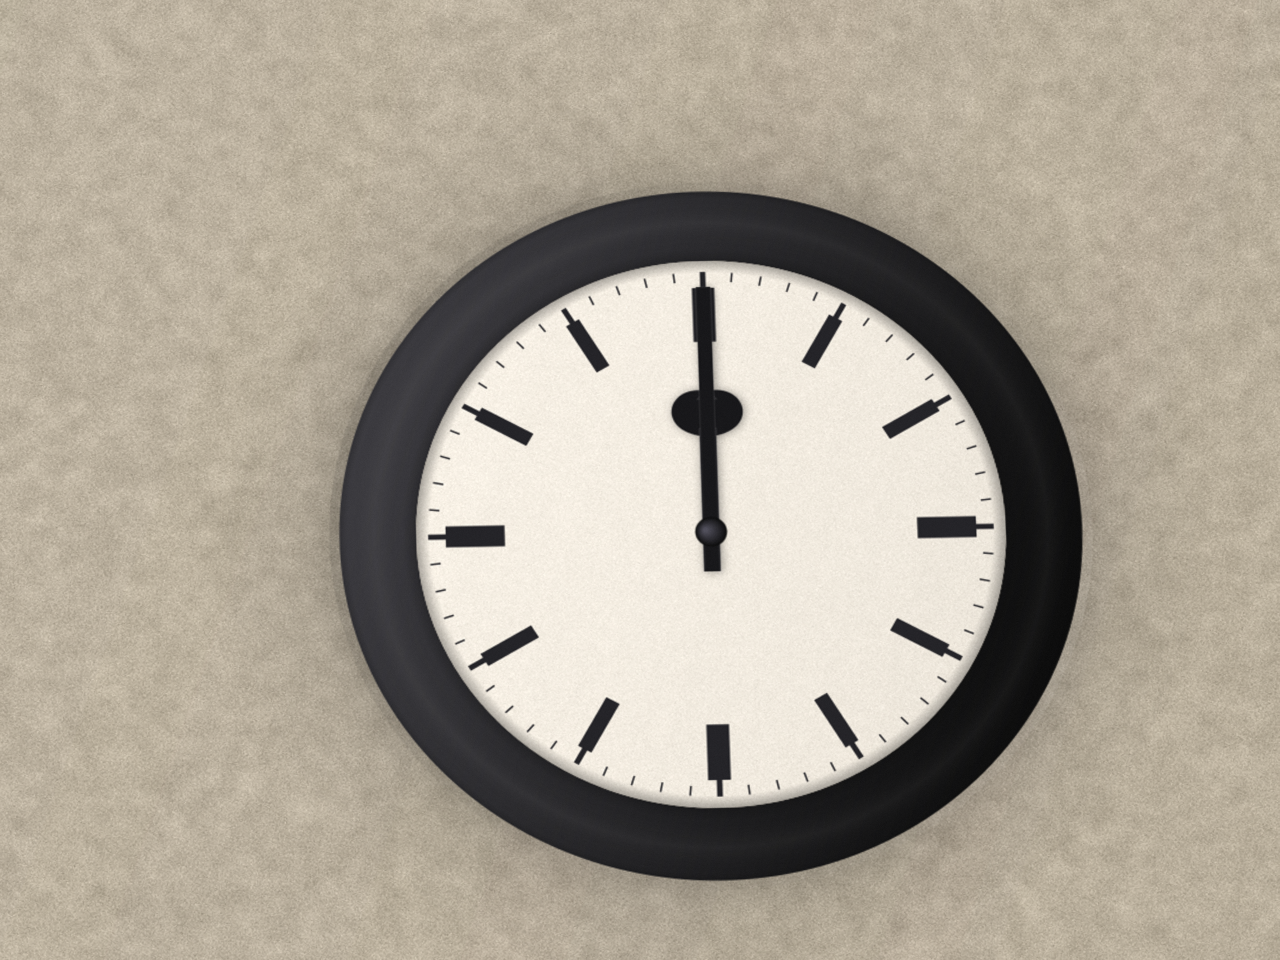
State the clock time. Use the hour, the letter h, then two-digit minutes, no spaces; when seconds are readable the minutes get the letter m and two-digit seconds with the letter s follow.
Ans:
12h00
